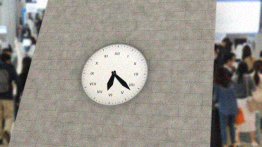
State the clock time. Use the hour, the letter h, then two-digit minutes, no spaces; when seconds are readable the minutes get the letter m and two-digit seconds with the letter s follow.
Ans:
6h22
